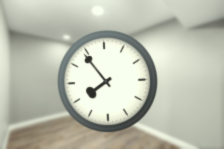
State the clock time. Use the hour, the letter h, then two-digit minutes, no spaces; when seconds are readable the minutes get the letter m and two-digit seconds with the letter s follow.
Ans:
7h54
